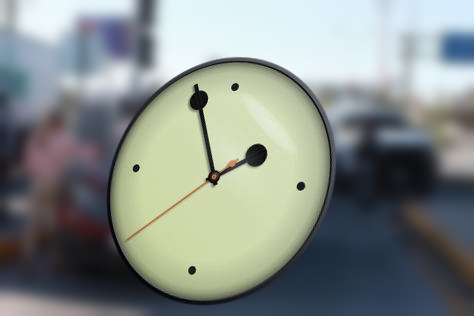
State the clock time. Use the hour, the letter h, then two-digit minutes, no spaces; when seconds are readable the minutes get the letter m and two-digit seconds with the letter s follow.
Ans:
1h55m38s
